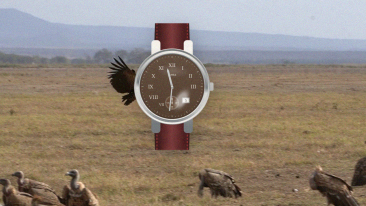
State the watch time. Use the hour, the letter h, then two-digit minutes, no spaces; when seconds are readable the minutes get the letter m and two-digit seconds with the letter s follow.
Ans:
11h31
